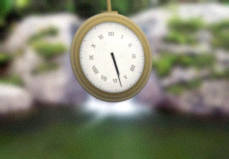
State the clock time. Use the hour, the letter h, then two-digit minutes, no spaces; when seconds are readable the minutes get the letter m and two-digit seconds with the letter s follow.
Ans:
5h28
